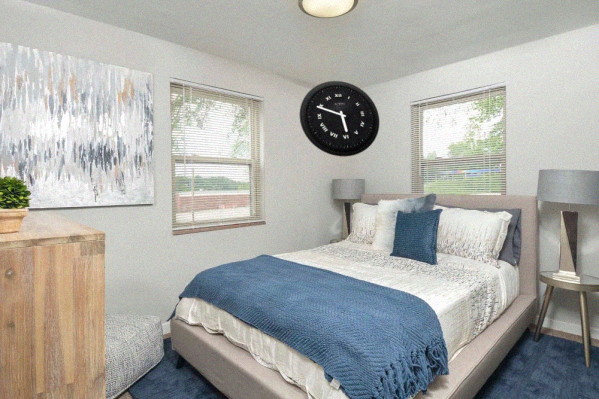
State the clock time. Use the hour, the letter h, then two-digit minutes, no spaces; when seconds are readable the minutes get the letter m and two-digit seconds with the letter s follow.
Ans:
5h49
